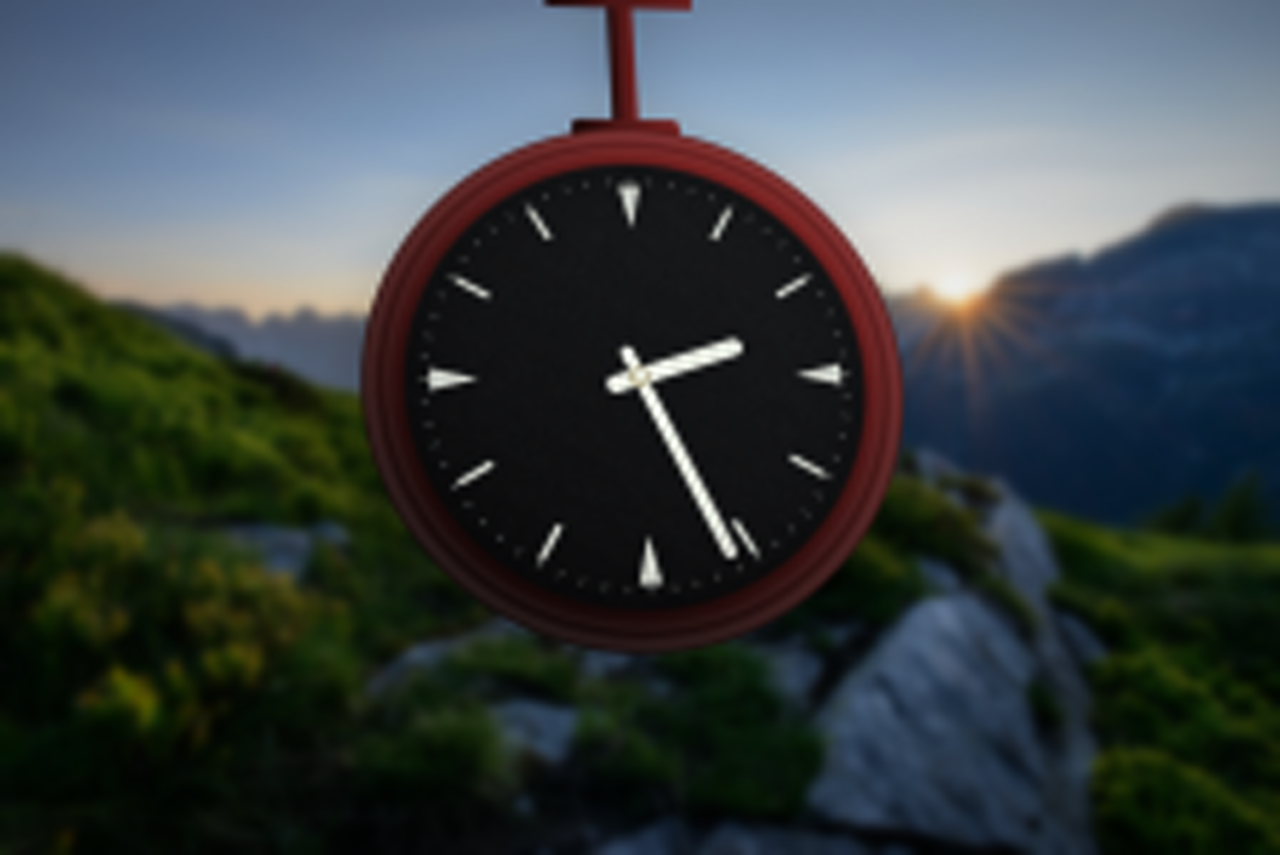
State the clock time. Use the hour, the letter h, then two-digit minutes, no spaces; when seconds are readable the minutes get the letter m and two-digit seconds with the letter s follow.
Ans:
2h26
